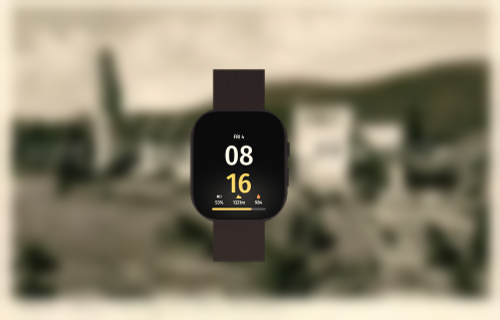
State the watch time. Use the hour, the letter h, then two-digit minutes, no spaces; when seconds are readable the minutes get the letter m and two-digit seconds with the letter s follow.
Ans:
8h16
